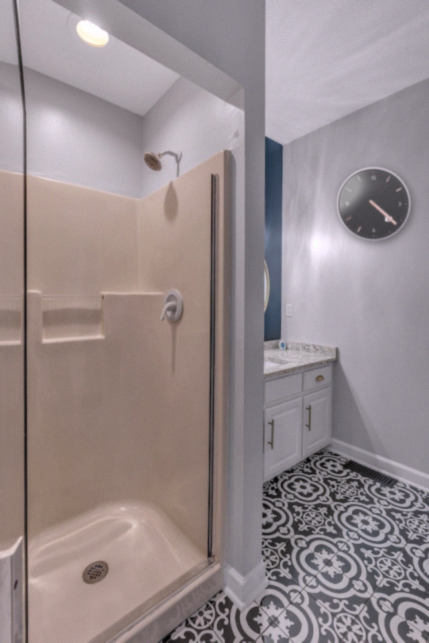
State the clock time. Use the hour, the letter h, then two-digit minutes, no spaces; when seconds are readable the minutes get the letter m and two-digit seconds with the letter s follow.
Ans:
4h22
